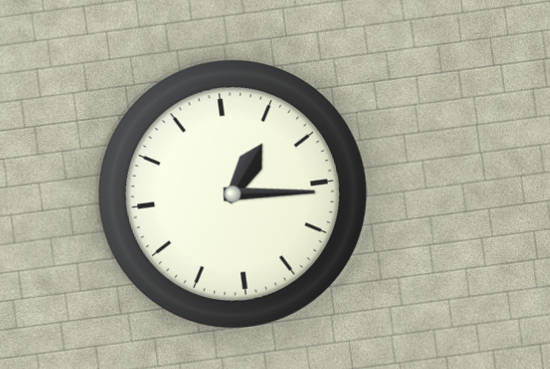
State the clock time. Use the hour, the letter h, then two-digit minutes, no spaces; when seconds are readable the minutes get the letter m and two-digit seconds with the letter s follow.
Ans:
1h16
